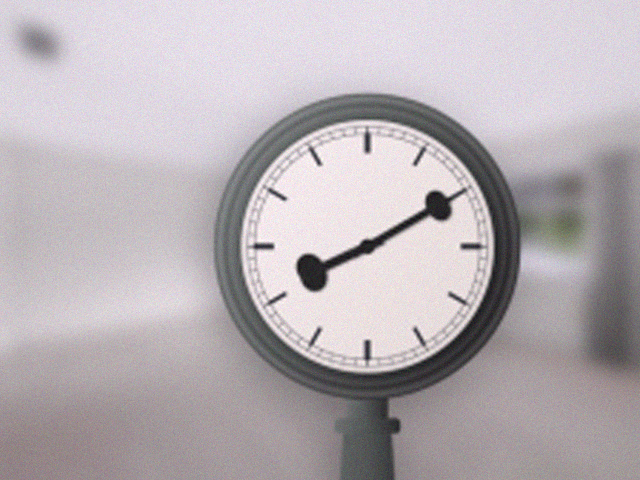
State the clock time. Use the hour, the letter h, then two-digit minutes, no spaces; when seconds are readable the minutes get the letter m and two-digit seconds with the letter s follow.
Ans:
8h10
